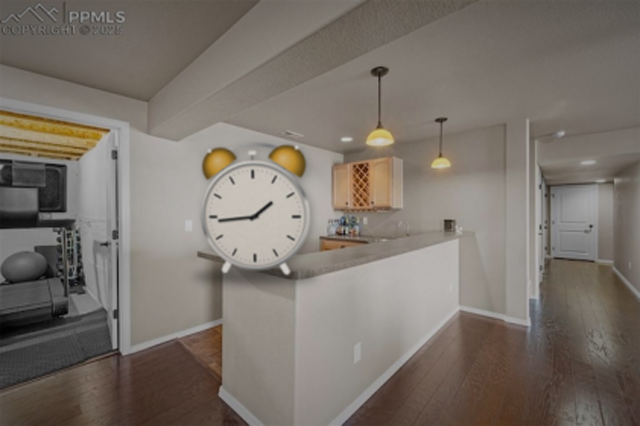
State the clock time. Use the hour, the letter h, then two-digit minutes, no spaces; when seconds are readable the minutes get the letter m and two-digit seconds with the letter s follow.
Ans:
1h44
